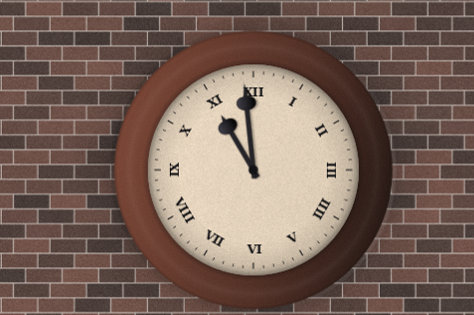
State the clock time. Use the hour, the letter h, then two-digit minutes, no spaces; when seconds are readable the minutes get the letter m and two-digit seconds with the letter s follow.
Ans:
10h59
